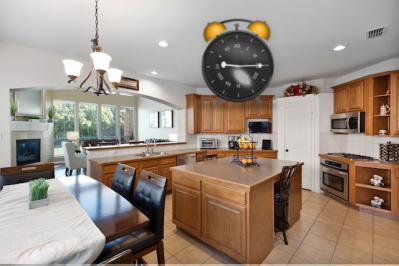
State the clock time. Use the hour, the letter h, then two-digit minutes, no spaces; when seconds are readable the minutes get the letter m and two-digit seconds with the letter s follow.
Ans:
9h15
